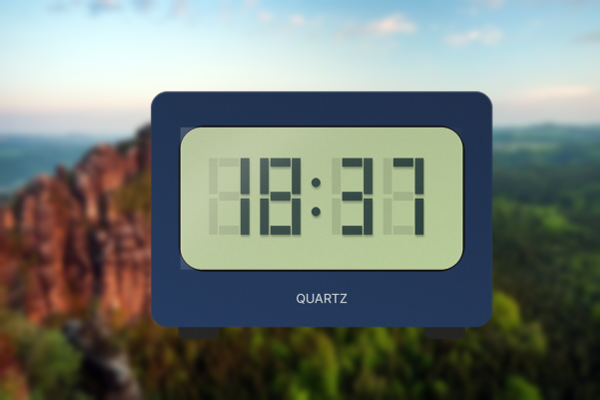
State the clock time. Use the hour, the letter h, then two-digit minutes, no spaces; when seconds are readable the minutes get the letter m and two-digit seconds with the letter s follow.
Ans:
18h37
